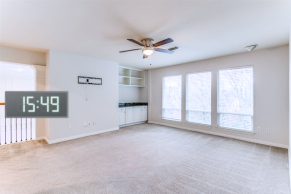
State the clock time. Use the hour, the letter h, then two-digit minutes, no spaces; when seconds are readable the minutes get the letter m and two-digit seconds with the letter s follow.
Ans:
15h49
